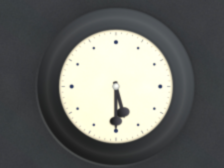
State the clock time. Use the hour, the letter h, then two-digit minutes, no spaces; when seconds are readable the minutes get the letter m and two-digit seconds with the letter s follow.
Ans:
5h30
